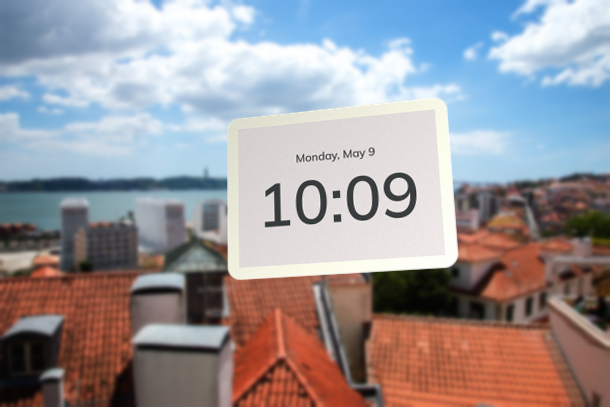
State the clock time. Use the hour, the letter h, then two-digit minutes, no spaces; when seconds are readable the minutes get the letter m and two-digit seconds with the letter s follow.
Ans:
10h09
